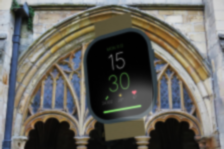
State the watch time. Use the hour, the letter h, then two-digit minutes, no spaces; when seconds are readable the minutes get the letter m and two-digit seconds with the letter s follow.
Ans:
15h30
